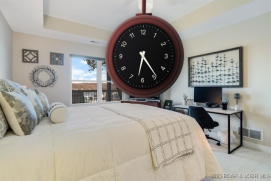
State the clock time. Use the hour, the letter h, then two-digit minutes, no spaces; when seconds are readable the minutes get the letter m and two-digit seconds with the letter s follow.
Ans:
6h24
